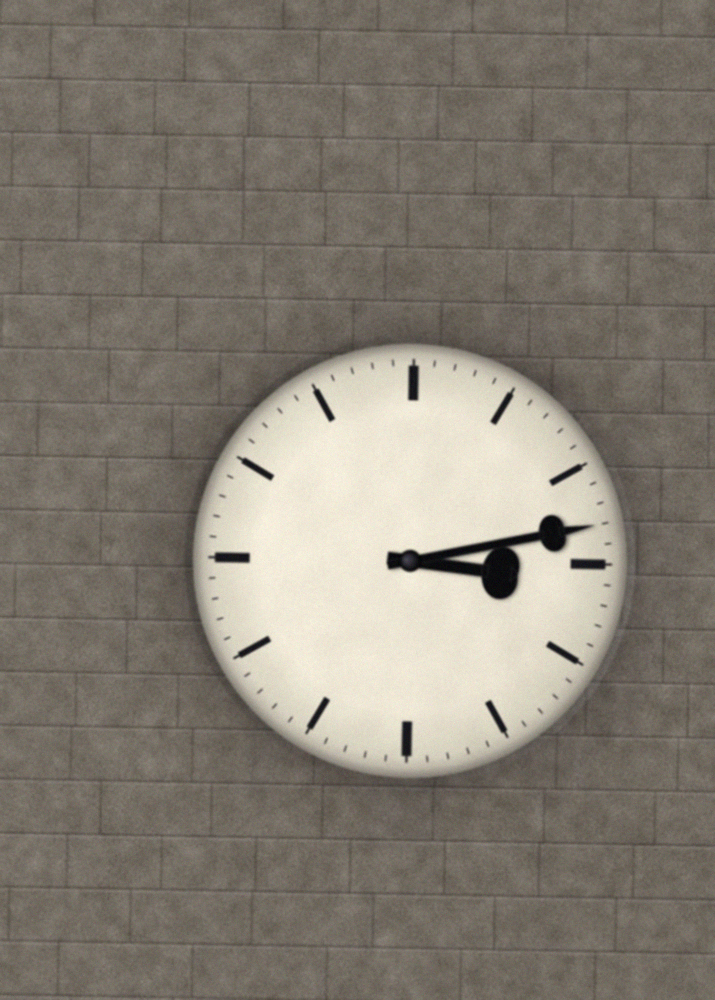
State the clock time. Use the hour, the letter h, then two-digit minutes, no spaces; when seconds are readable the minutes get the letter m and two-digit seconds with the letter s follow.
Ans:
3h13
